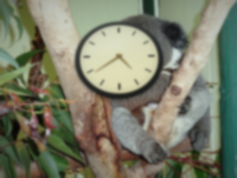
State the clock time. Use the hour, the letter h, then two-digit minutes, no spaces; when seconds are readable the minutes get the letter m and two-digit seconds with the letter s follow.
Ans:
4h39
